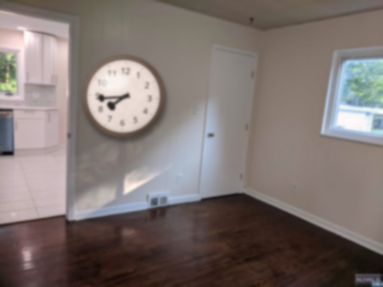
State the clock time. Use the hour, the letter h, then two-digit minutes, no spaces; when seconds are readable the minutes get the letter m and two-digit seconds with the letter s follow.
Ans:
7h44
